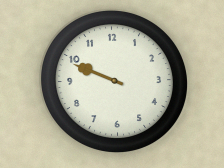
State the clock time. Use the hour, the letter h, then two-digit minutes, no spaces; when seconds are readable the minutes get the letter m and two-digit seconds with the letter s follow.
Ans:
9h49
